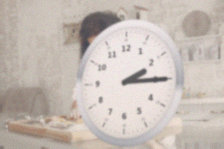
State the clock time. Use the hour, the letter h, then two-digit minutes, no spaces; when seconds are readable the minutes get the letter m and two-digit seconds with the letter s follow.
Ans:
2h15
